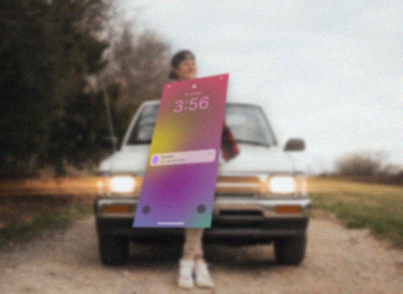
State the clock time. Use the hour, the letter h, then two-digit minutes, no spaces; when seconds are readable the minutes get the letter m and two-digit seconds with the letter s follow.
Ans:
3h56
